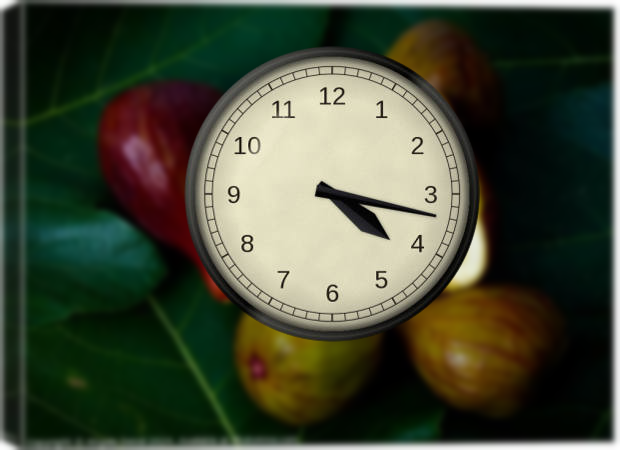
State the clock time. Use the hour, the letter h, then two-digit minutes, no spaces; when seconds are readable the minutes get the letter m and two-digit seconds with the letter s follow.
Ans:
4h17
